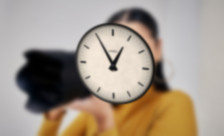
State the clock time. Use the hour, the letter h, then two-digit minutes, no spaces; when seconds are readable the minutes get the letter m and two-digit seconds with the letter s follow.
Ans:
12h55
